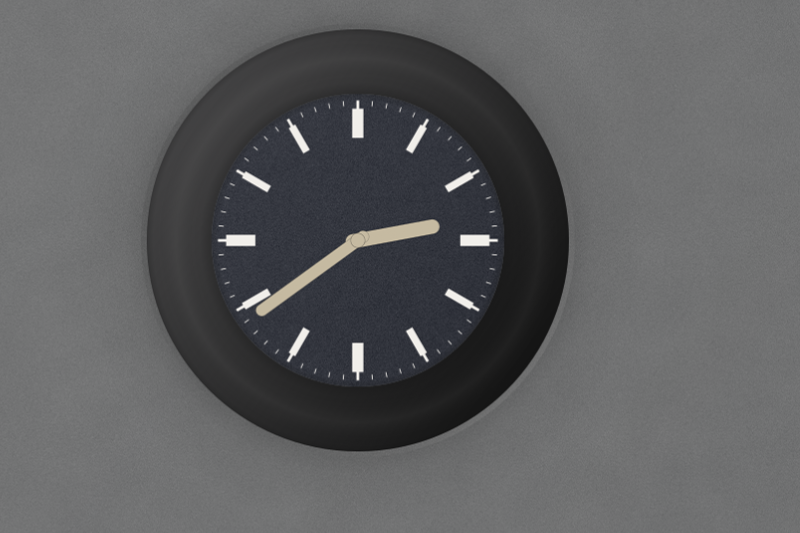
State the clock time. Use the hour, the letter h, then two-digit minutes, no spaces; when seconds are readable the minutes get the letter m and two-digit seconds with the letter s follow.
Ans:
2h39
